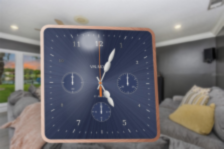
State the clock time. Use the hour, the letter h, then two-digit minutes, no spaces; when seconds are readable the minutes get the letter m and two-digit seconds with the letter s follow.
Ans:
5h04
